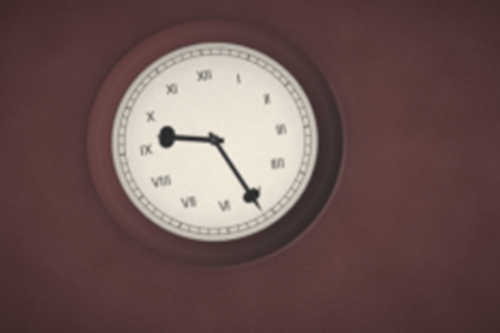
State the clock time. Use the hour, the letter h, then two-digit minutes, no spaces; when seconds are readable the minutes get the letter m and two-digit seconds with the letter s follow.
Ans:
9h26
